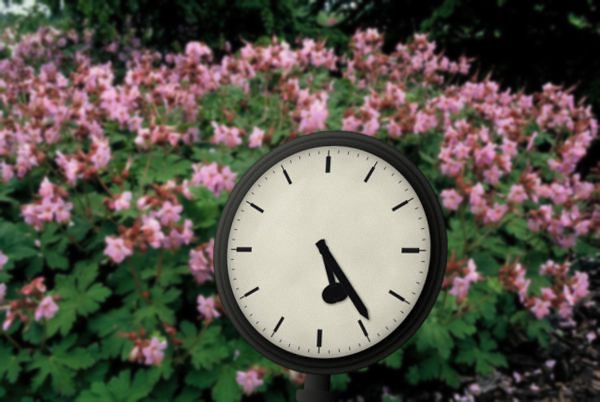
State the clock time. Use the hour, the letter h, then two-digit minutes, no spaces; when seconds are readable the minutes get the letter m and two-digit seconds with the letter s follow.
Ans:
5h24
